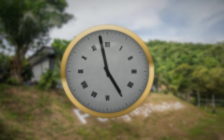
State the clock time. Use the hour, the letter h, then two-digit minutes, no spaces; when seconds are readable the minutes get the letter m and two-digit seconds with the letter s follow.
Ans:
4h58
